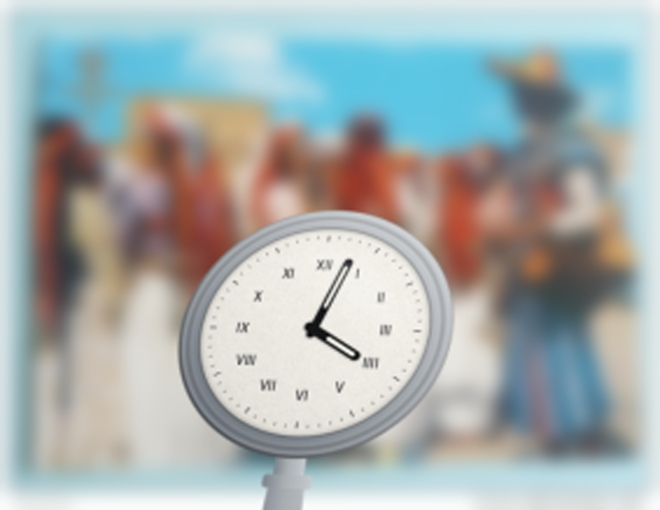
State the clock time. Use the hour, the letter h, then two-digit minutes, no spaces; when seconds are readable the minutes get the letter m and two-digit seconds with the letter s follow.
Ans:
4h03
